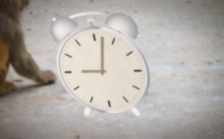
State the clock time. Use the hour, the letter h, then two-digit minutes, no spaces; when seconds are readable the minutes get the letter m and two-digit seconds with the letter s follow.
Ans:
9h02
